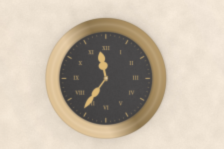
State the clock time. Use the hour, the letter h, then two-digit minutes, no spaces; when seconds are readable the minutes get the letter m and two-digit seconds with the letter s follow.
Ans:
11h36
